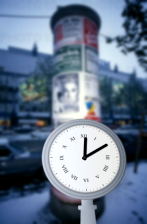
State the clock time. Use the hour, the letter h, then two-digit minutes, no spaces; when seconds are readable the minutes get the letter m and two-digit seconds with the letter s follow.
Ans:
12h10
